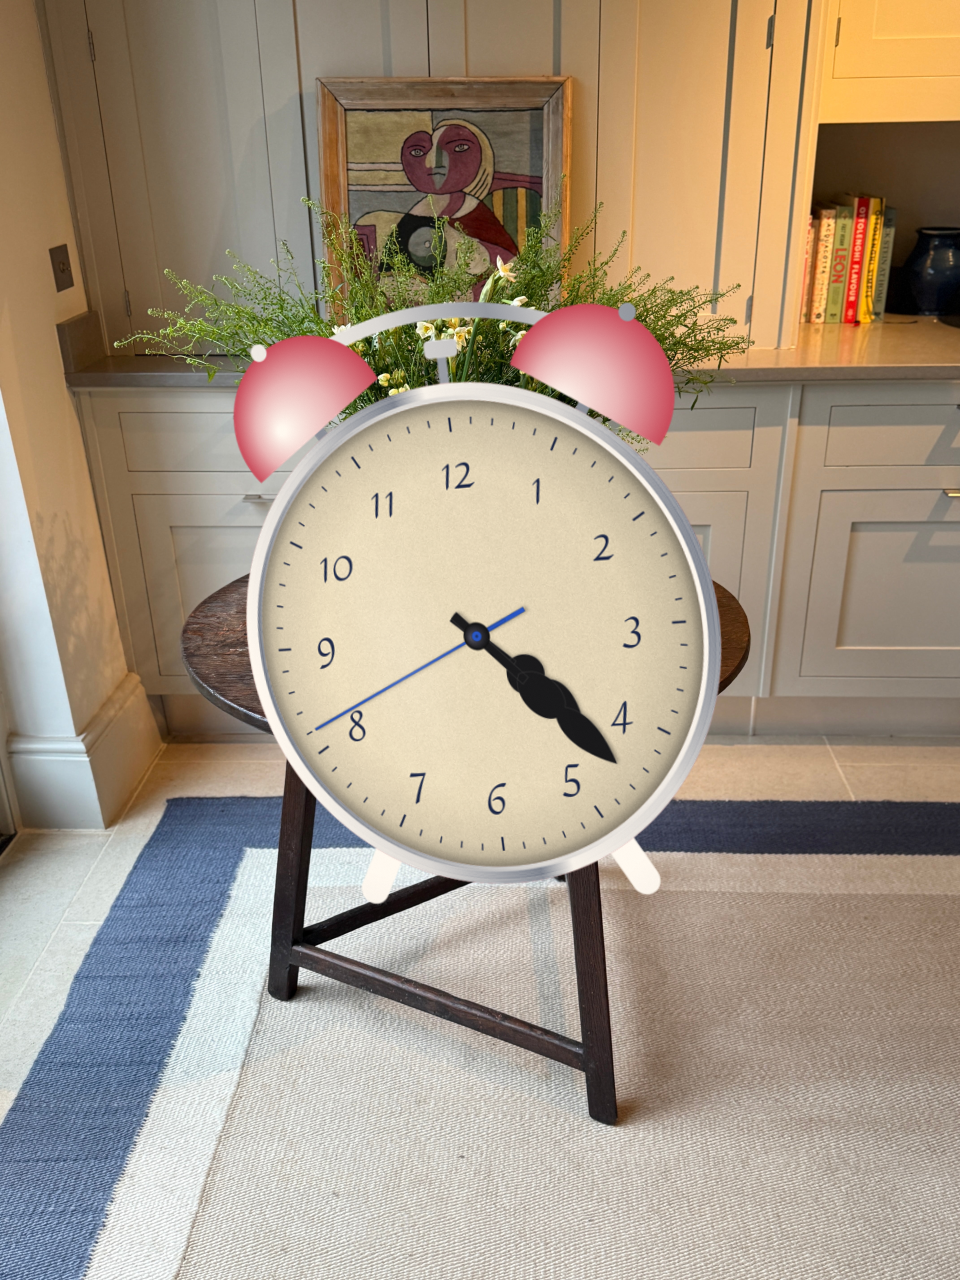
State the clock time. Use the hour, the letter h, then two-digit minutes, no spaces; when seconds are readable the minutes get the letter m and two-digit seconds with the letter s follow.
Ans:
4h22m41s
